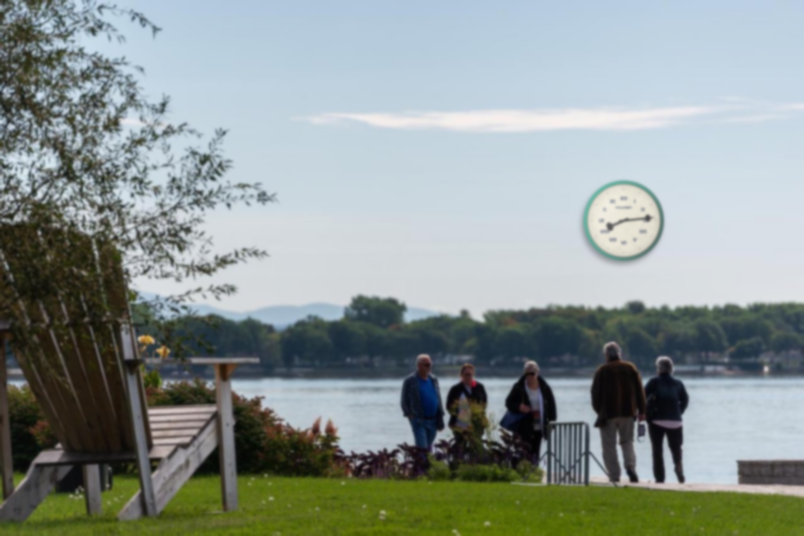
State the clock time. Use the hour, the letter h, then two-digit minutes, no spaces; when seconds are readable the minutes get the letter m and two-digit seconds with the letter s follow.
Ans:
8h14
